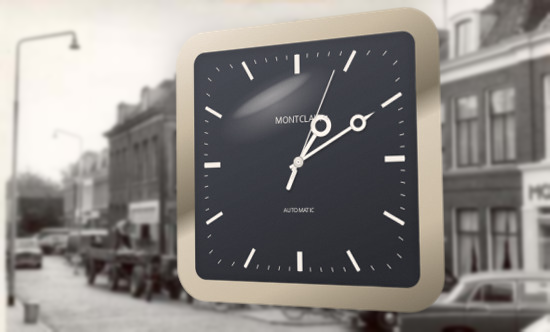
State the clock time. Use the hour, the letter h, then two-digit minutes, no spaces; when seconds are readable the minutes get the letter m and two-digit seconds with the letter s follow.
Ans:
1h10m04s
